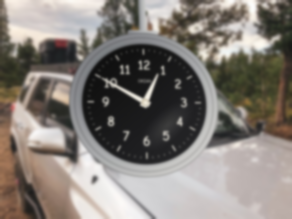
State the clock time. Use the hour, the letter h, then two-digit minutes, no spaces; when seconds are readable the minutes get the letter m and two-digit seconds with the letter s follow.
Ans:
12h50
